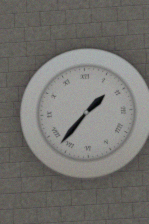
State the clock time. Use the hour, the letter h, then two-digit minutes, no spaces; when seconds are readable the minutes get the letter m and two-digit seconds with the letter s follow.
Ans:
1h37
